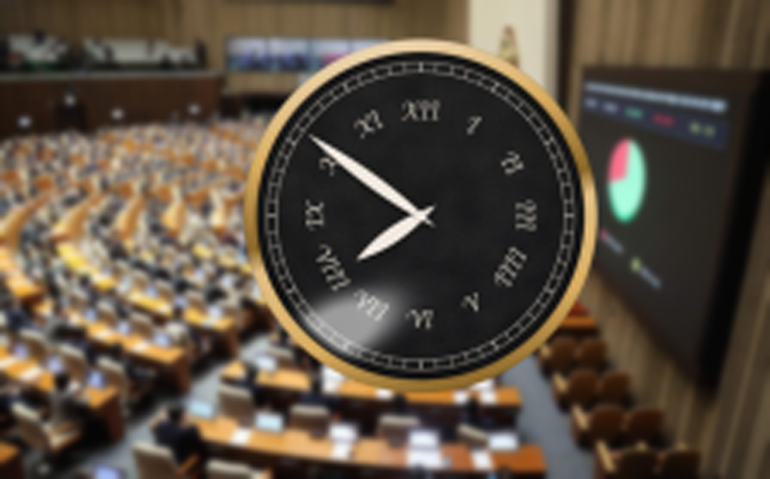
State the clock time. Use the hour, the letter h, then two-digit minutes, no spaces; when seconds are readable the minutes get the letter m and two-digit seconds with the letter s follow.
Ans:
7h51
